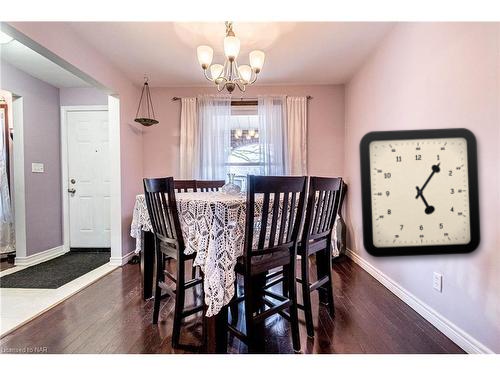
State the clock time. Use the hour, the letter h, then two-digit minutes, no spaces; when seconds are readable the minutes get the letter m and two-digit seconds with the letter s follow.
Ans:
5h06
